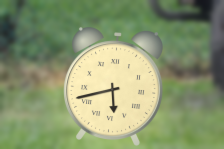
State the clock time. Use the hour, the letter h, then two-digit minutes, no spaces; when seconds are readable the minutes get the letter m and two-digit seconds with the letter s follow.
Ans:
5h42
